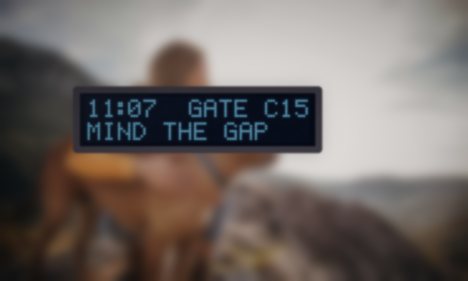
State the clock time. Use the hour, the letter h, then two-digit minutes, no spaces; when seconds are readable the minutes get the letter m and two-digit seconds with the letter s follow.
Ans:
11h07
